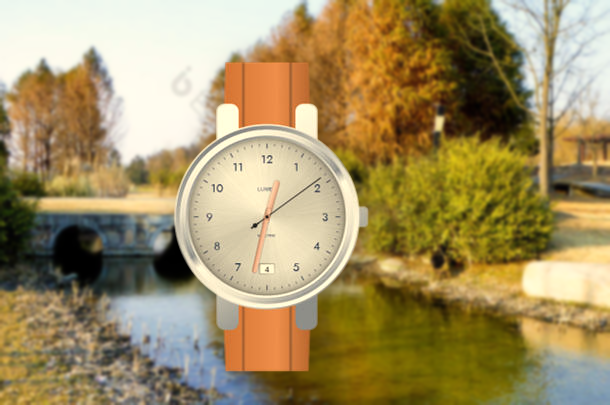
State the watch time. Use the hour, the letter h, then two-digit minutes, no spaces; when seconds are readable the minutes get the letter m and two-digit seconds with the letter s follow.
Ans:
12h32m09s
